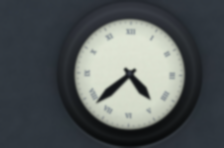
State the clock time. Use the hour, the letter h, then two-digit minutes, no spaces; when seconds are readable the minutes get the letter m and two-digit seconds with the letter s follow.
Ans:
4h38
